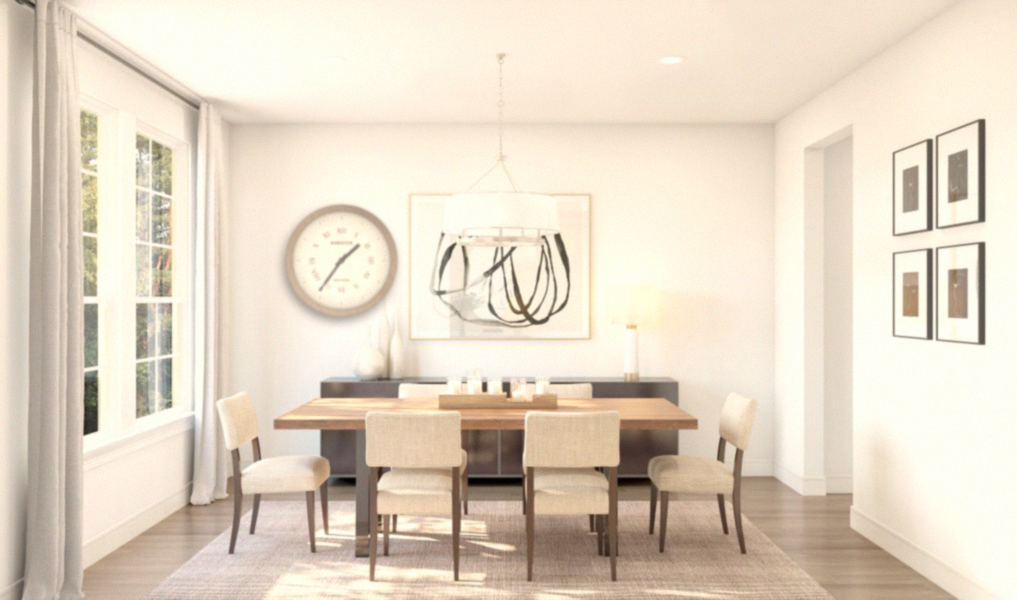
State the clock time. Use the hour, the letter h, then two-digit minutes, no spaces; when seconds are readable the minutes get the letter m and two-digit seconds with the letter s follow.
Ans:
1h36
